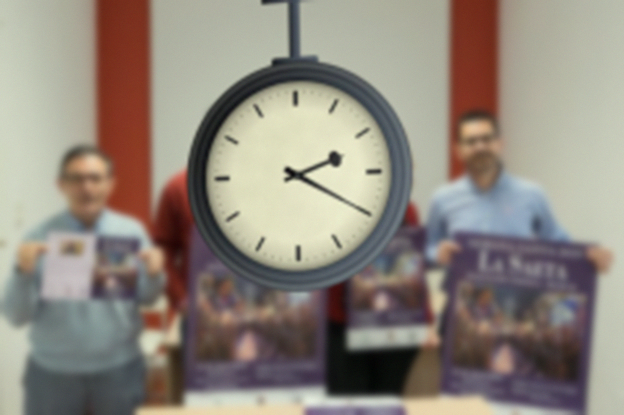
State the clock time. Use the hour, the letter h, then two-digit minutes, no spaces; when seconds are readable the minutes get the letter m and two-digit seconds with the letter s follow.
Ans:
2h20
